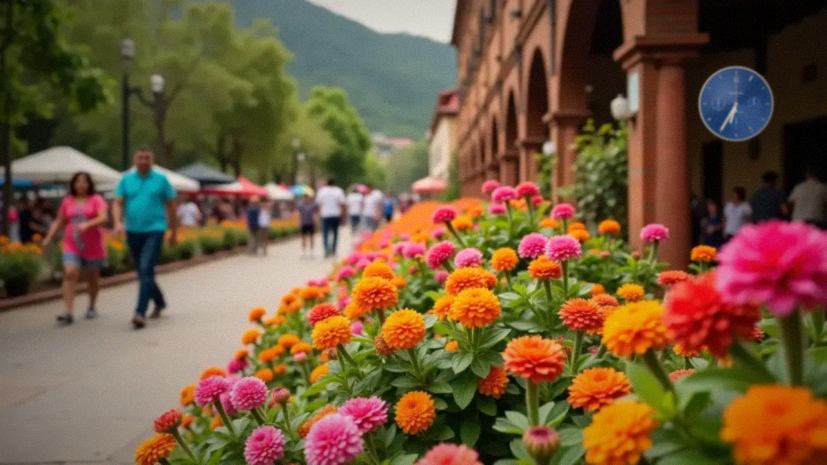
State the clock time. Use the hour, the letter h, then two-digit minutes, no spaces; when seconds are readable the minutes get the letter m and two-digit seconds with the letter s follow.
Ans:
6h35
